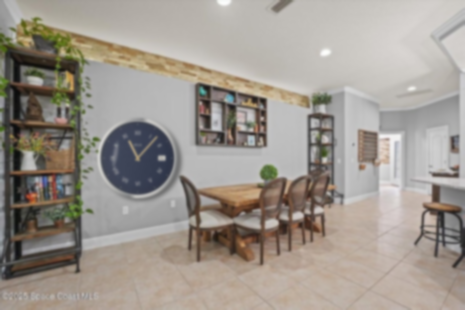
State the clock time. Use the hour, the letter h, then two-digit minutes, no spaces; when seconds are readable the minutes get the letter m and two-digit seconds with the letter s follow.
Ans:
11h07
